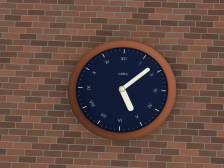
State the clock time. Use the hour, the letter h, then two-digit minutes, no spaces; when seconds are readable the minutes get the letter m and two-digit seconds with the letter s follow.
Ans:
5h08
